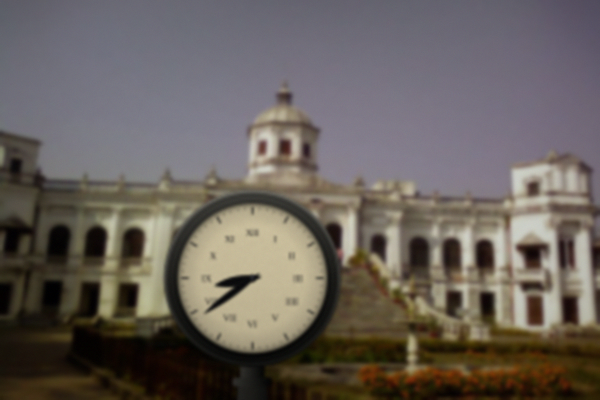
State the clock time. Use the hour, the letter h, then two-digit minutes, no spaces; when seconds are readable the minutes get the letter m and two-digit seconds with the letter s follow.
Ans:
8h39
